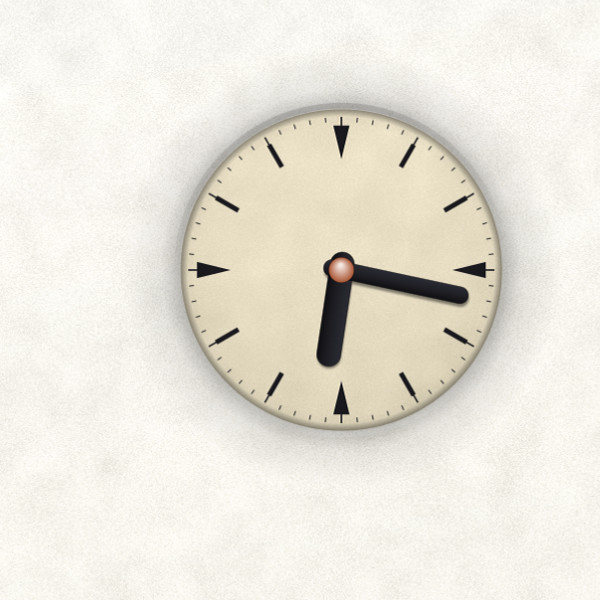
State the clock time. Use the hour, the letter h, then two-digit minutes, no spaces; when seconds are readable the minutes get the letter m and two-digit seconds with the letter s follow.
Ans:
6h17
